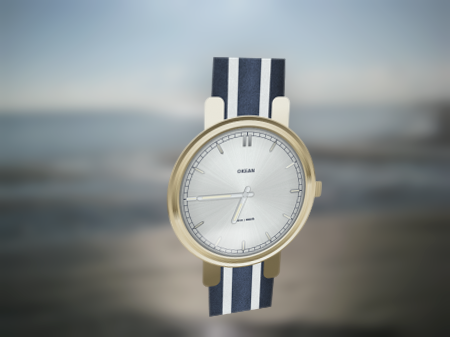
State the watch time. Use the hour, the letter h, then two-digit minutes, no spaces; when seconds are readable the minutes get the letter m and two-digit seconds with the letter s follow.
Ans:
6h45
